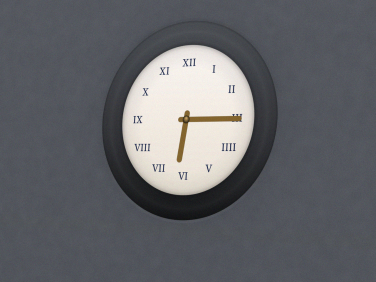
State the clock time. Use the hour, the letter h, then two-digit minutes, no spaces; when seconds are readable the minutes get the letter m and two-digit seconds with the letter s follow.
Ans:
6h15
